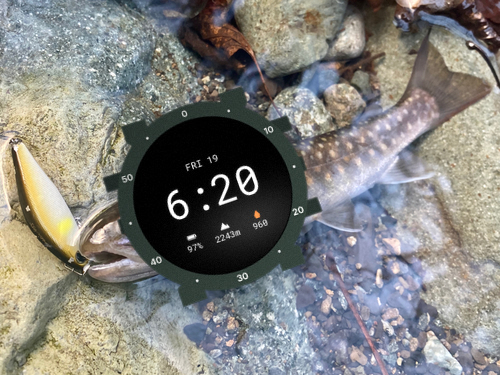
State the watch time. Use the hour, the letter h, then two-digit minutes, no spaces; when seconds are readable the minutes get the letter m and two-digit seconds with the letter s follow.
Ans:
6h20
